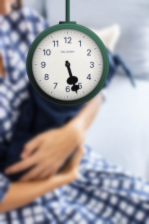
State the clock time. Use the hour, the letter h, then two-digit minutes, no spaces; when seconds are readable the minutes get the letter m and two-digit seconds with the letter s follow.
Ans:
5h27
